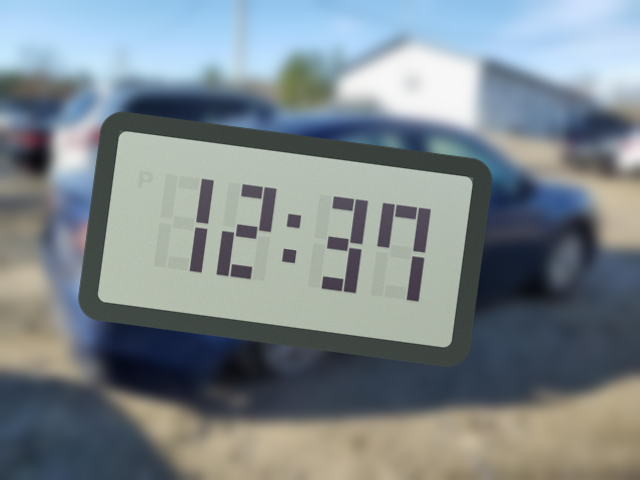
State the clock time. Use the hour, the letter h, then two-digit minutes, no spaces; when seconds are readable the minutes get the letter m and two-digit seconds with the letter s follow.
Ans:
12h37
